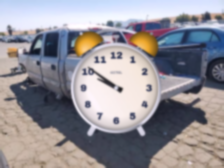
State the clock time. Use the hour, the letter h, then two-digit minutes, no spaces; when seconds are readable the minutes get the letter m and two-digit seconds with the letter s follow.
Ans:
9h51
